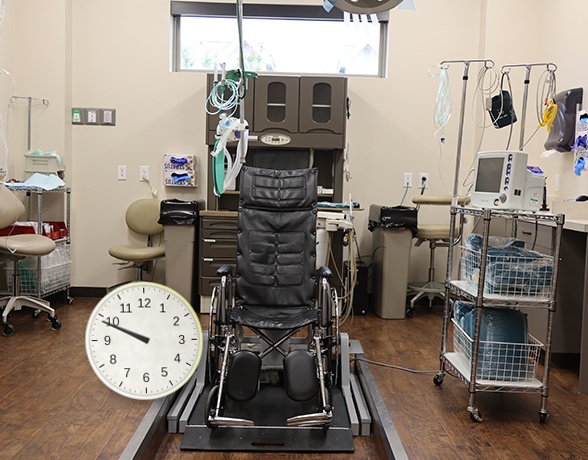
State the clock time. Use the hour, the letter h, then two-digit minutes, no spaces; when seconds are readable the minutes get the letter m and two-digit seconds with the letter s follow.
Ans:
9h49
